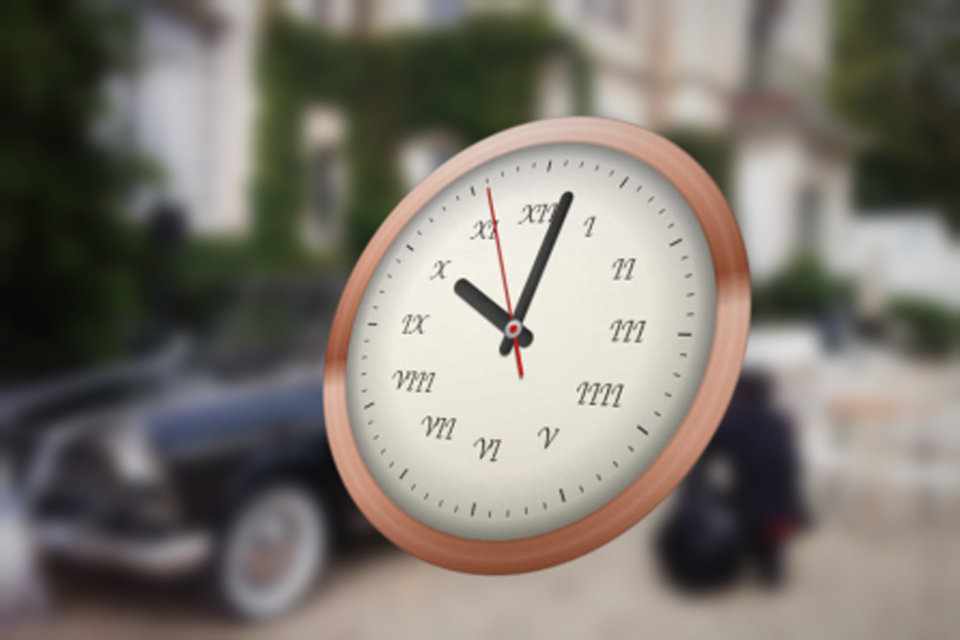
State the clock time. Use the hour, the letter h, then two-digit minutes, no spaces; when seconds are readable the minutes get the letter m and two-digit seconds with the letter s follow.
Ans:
10h01m56s
